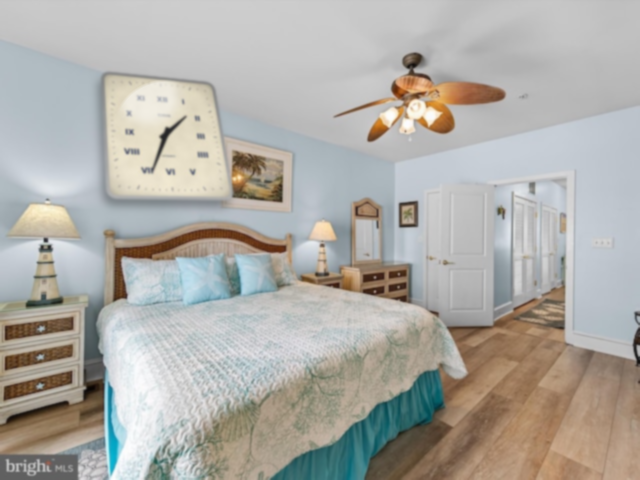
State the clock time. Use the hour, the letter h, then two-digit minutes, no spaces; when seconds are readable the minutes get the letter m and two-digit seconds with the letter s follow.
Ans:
1h34
